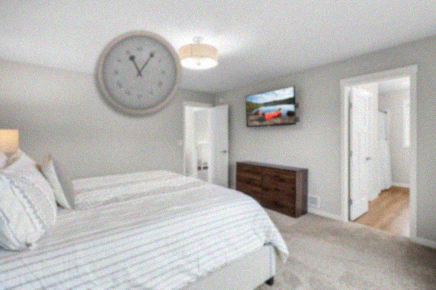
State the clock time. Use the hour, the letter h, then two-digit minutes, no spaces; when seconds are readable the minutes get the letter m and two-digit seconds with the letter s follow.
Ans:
11h06
